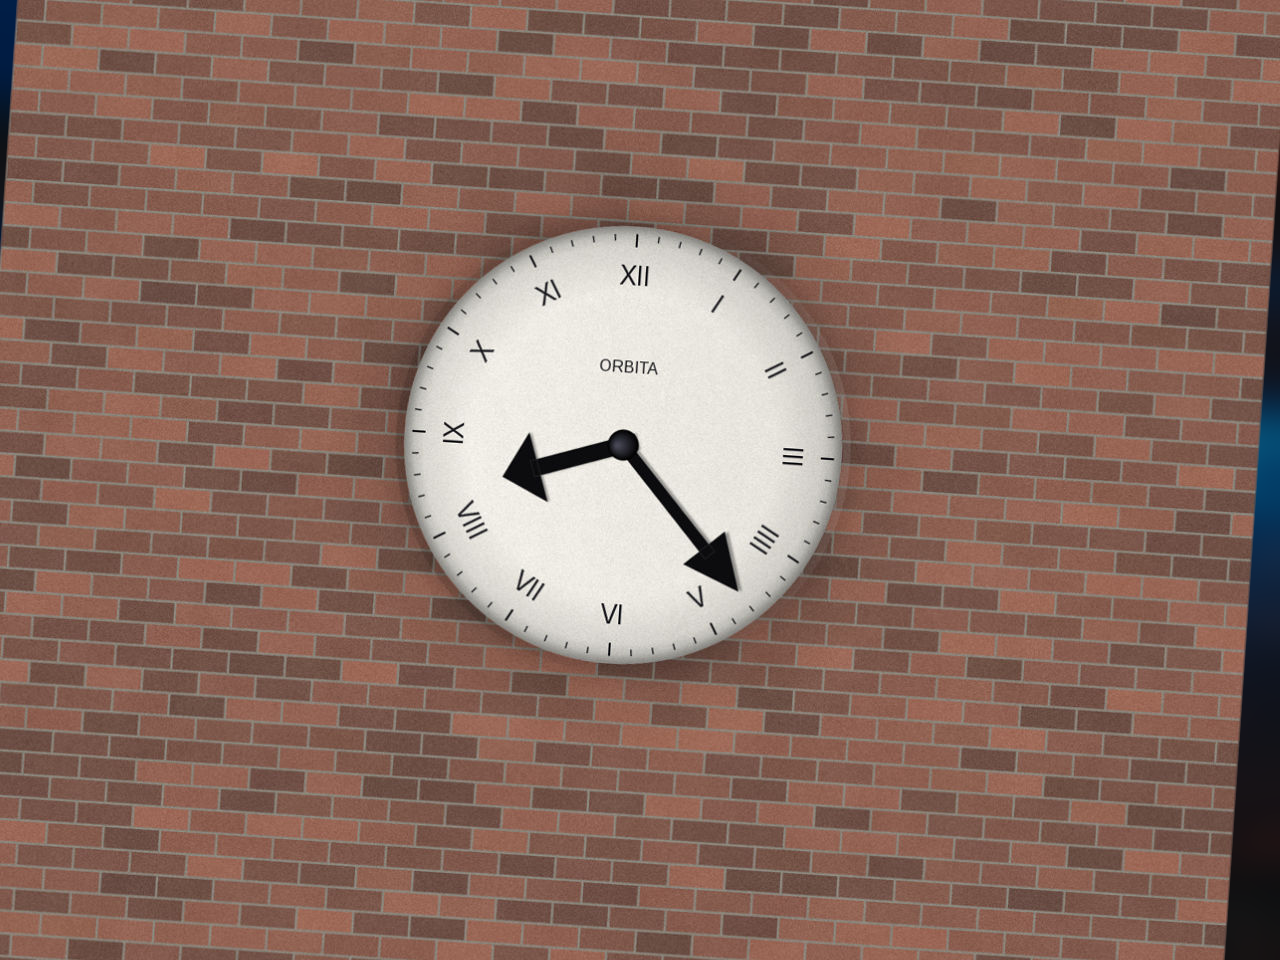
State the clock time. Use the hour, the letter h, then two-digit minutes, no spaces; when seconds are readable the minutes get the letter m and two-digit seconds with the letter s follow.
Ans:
8h23
